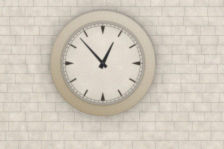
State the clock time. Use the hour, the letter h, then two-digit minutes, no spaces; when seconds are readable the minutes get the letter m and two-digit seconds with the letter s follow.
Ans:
12h53
